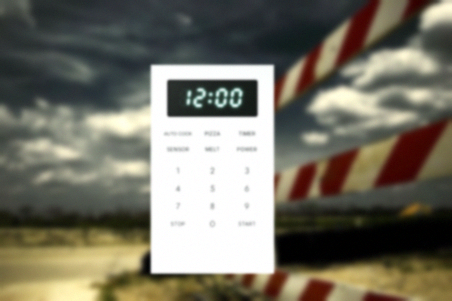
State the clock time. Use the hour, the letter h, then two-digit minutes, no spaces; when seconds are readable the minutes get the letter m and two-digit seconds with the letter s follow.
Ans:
12h00
